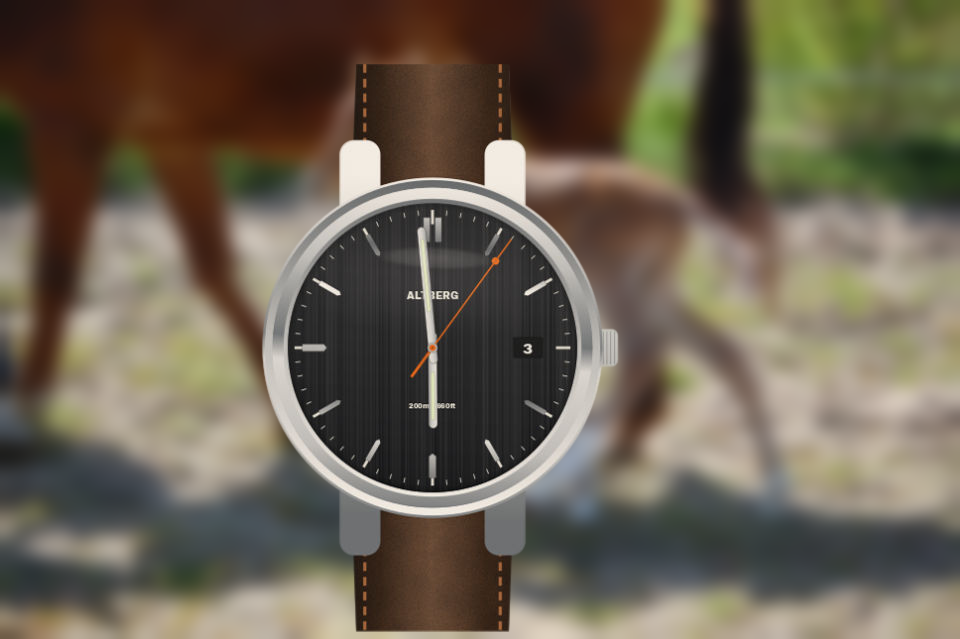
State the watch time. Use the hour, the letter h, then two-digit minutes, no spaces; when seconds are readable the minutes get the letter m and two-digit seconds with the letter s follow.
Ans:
5h59m06s
